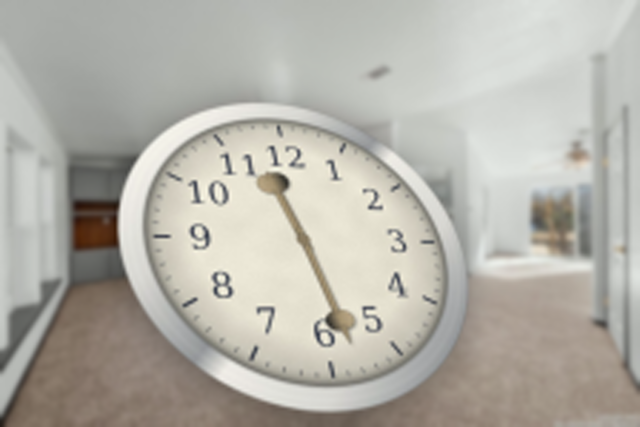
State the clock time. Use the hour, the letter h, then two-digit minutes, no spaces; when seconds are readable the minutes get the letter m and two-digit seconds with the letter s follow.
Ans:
11h28
